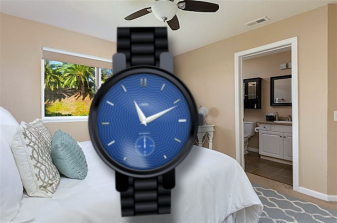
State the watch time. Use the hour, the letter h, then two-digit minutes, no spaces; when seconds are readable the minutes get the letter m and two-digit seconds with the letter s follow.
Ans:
11h11
